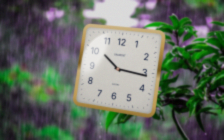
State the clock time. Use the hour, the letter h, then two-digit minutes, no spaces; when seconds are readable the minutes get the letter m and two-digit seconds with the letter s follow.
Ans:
10h16
